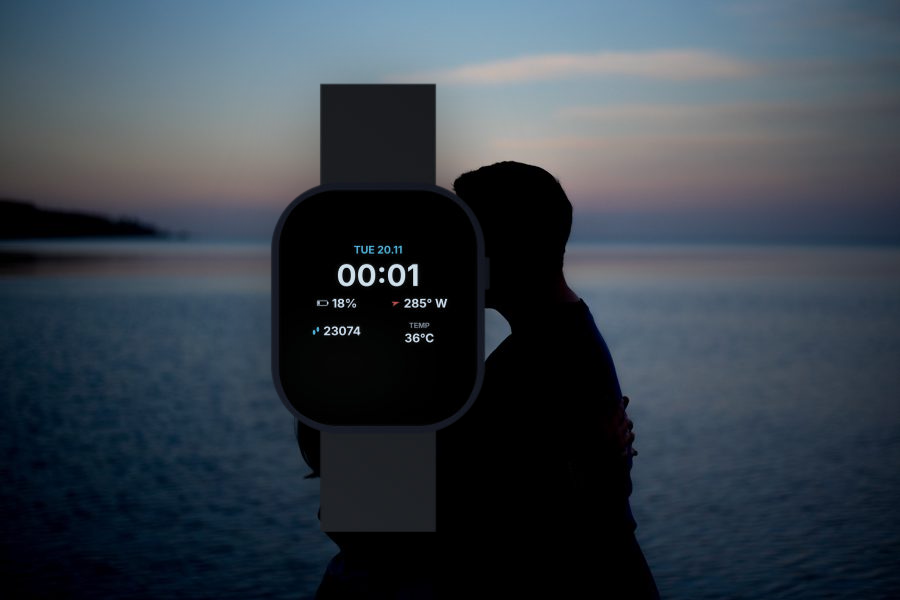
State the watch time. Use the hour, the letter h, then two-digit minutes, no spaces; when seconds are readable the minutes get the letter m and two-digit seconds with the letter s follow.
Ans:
0h01
